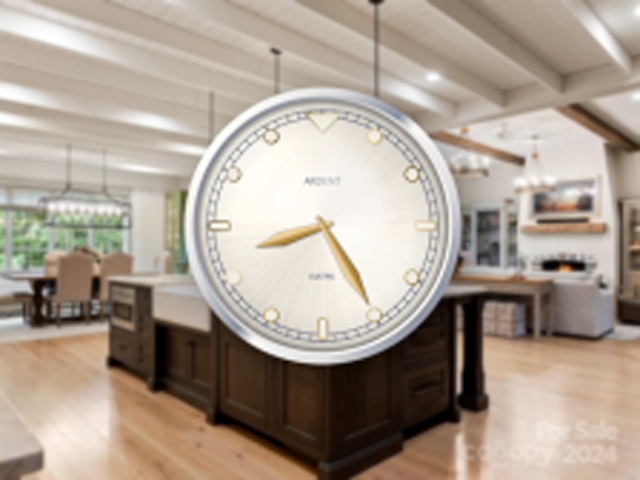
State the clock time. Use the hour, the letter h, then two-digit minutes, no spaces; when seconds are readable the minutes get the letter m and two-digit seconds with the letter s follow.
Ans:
8h25
